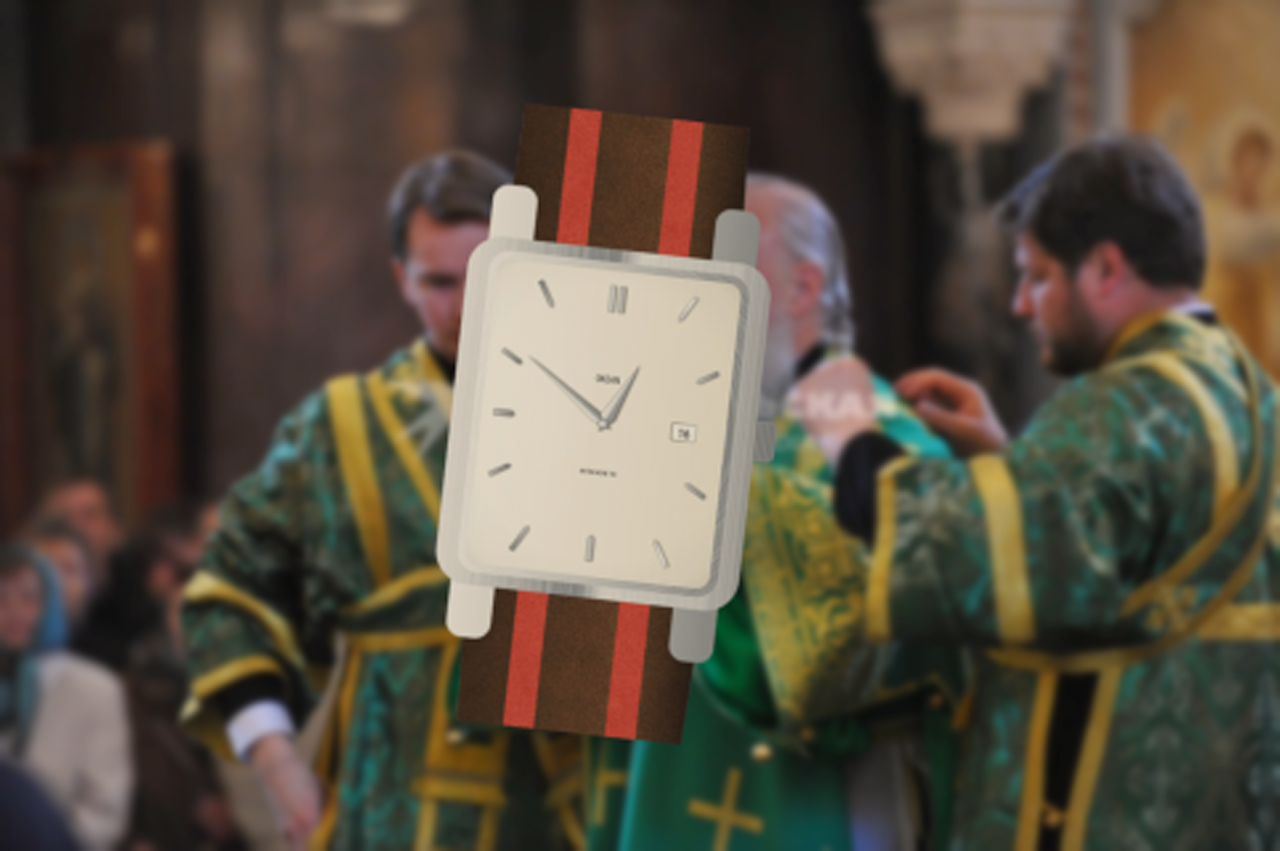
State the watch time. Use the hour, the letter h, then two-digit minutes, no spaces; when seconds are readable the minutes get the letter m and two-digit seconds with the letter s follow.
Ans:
12h51
